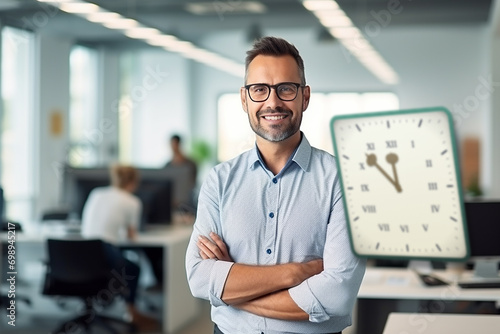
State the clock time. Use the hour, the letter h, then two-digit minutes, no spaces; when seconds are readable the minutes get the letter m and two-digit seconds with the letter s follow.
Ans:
11h53
